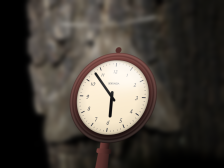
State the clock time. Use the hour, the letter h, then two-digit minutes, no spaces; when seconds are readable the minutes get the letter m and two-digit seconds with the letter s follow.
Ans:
5h53
